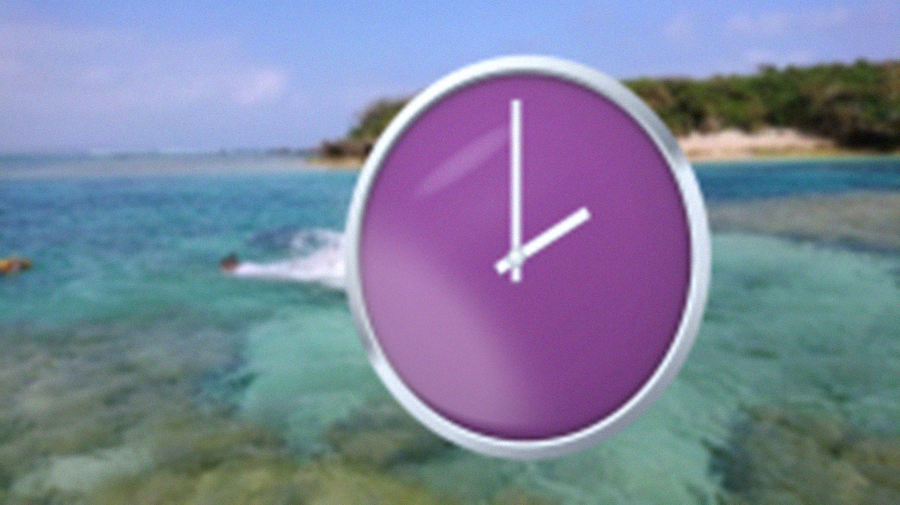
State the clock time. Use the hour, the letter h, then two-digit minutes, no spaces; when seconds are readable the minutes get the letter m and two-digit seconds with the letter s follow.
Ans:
2h00
